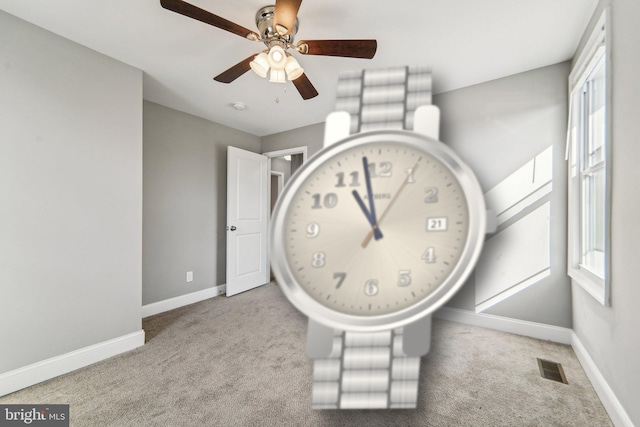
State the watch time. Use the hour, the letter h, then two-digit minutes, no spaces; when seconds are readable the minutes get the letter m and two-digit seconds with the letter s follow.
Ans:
10h58m05s
